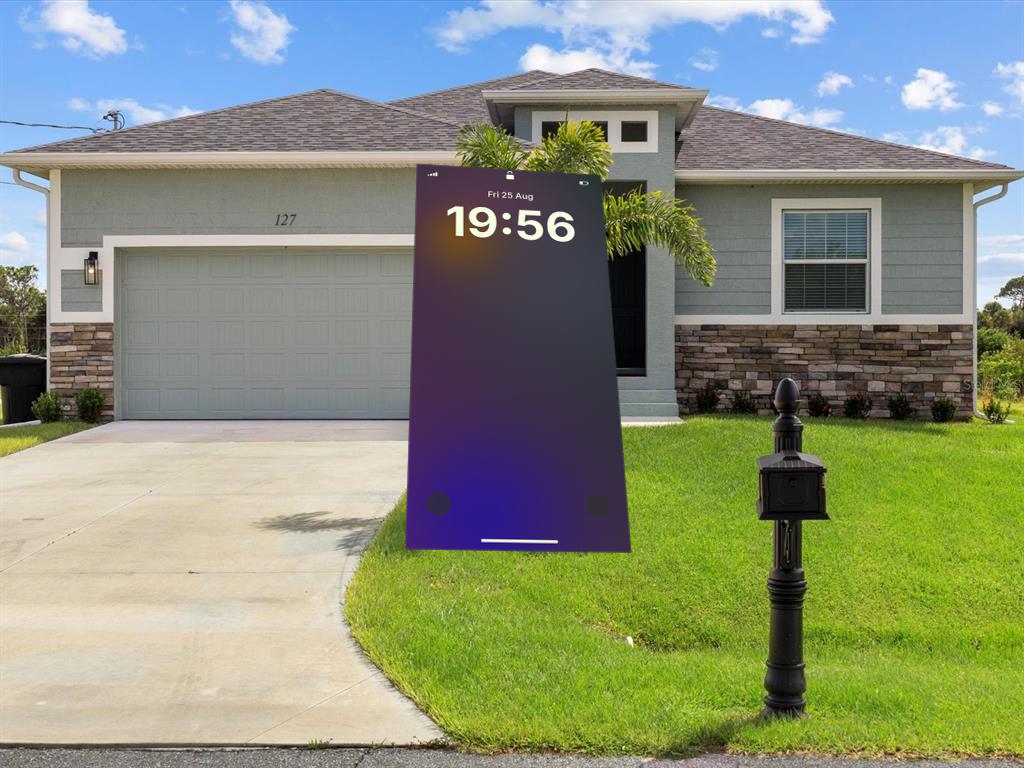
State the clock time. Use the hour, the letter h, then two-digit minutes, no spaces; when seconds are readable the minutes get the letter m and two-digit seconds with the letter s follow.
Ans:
19h56
